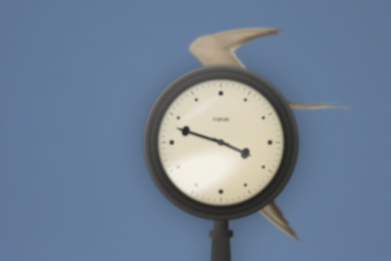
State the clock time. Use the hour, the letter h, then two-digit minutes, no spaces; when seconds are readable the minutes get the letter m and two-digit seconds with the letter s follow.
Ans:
3h48
